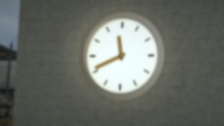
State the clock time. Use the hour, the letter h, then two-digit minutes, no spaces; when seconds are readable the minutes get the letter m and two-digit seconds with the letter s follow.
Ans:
11h41
